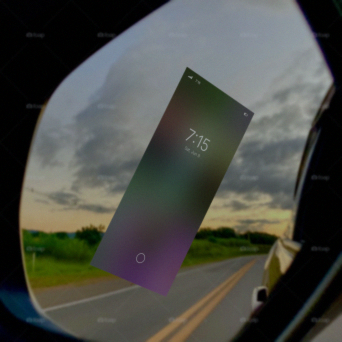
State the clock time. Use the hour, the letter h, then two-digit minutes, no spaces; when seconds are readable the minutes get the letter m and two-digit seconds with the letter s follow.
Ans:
7h15
